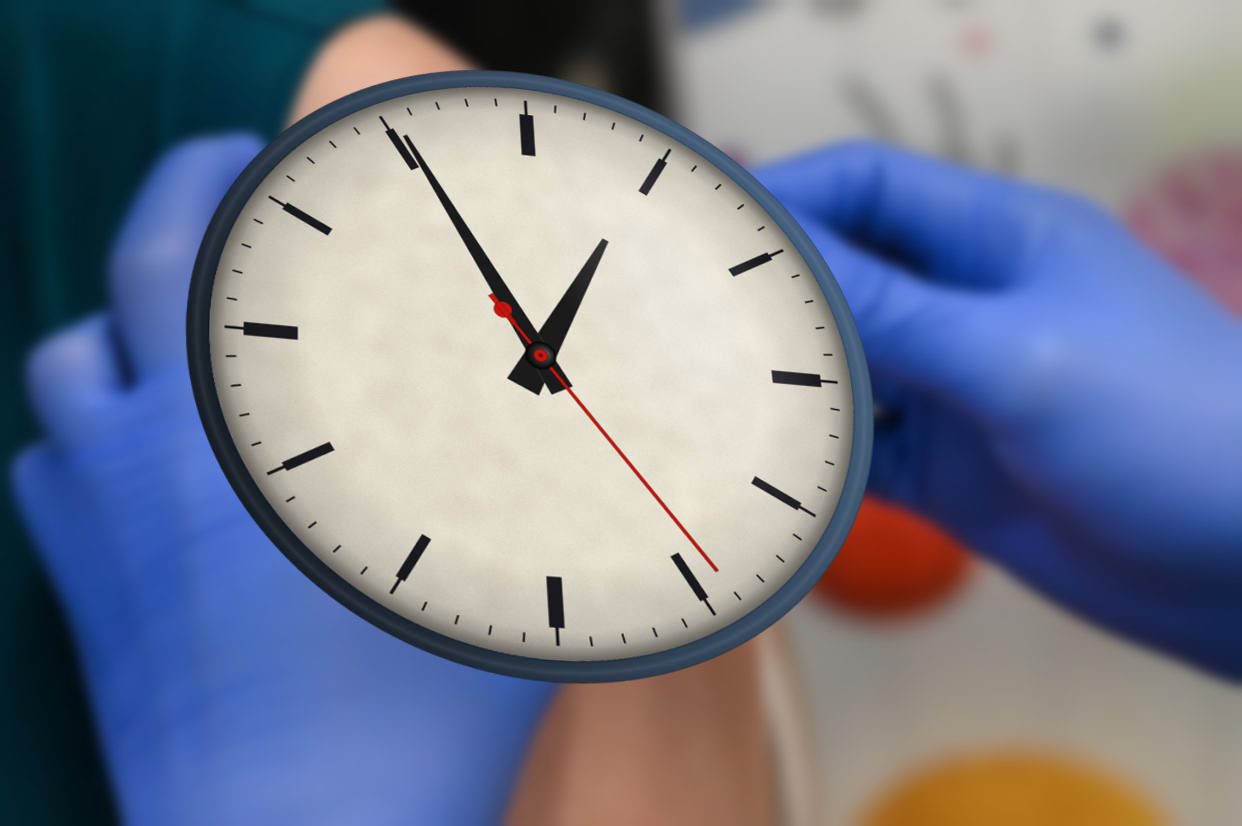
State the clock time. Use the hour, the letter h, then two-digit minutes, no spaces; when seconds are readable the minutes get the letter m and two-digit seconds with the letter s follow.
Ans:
12h55m24s
